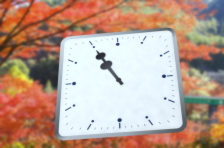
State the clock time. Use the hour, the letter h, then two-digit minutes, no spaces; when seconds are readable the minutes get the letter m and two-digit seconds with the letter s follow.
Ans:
10h55
